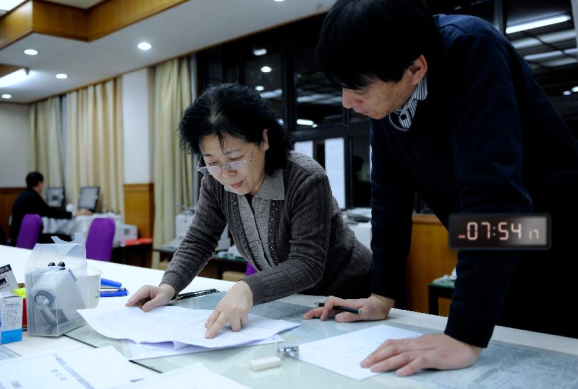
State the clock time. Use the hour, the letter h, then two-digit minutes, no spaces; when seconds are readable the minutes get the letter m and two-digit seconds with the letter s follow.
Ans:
7h54
